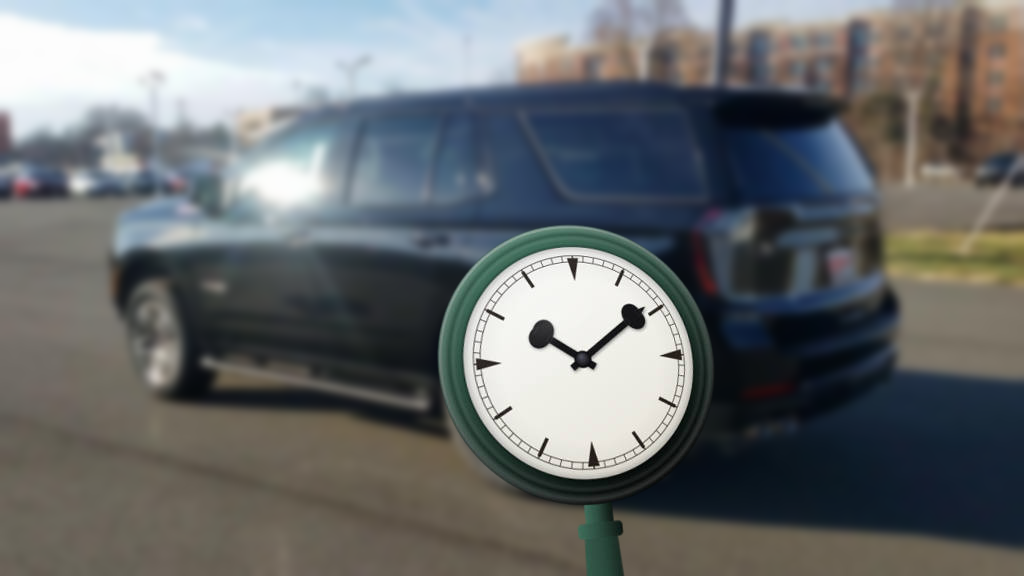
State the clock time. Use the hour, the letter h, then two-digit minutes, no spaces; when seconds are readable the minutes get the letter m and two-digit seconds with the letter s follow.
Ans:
10h09
